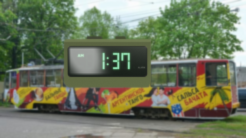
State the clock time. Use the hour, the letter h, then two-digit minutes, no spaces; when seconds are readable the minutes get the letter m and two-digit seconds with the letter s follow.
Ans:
1h37
